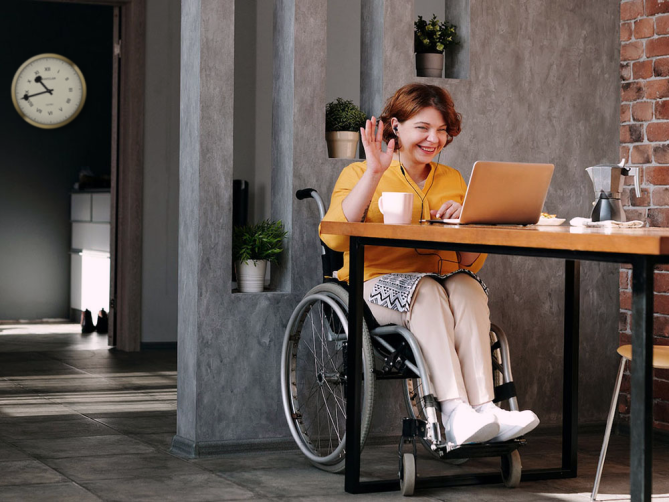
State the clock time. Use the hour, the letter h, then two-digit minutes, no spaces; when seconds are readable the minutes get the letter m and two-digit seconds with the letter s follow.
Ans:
10h43
